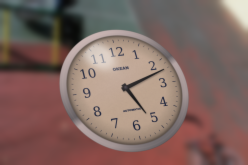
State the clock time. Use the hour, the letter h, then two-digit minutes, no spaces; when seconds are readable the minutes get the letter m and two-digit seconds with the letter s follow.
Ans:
5h12
